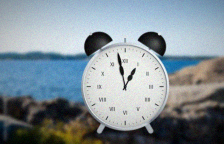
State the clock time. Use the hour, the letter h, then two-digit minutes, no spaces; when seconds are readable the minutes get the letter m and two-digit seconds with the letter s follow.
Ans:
12h58
